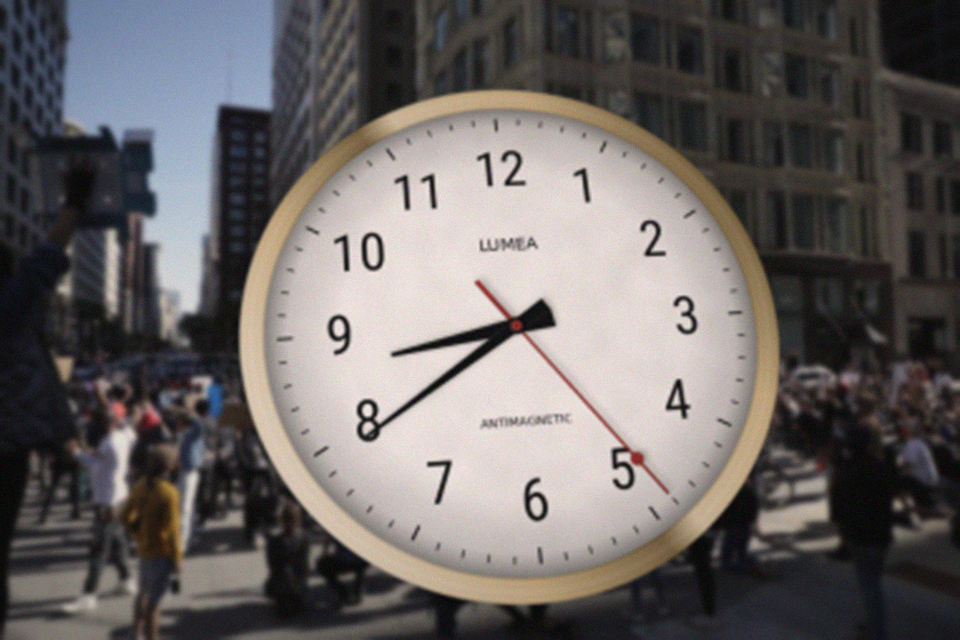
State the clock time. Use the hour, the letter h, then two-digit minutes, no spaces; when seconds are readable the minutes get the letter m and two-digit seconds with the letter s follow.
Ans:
8h39m24s
